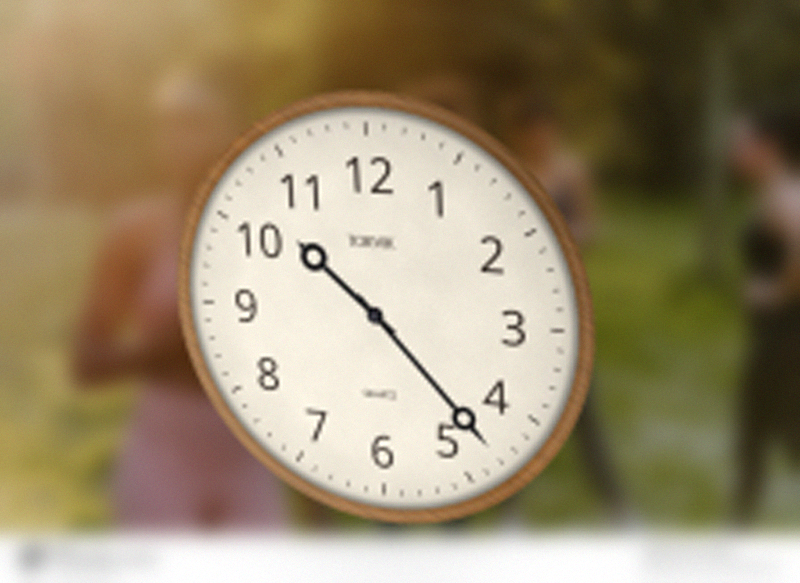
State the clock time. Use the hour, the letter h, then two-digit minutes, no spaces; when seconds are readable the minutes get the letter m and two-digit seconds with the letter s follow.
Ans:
10h23
